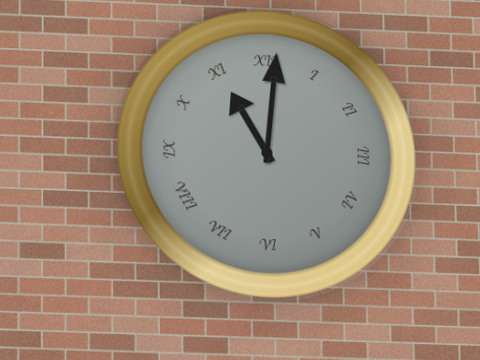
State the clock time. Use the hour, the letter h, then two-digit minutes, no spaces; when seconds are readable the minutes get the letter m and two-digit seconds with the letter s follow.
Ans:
11h01
